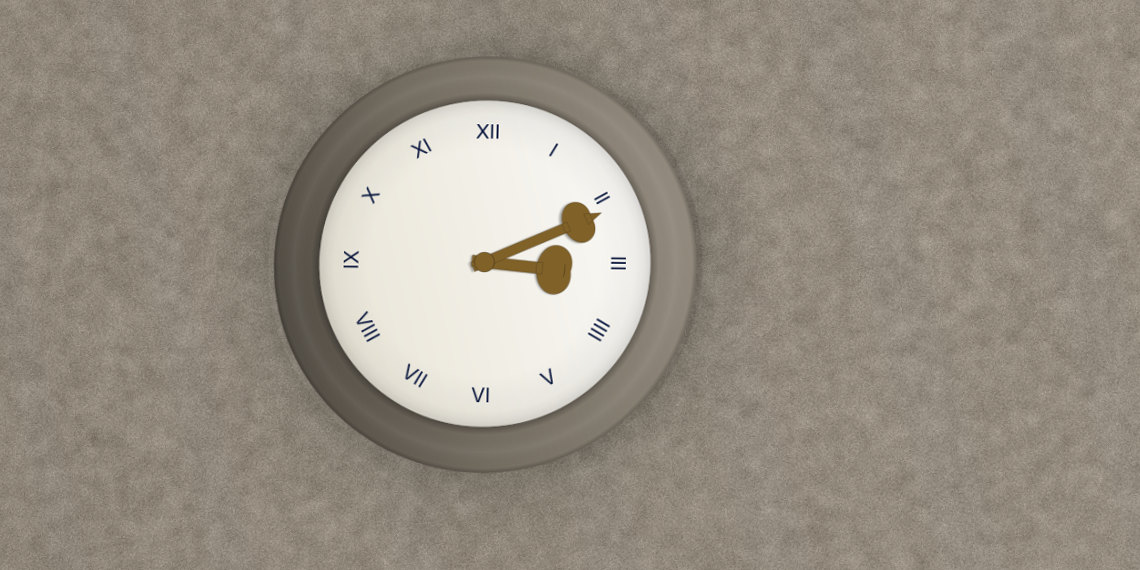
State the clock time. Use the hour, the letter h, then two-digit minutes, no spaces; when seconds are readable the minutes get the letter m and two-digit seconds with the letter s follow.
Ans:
3h11
